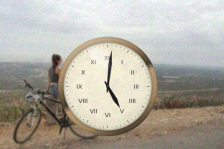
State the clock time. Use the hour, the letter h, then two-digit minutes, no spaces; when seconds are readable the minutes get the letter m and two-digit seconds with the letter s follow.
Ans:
5h01
